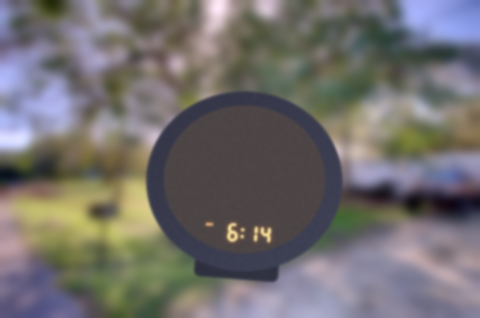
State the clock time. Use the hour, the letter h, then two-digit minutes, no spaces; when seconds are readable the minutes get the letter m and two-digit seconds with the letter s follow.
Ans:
6h14
